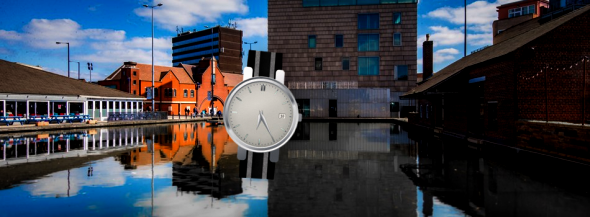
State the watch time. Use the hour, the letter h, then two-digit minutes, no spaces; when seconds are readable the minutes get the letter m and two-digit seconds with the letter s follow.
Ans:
6h25
